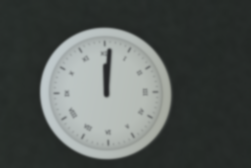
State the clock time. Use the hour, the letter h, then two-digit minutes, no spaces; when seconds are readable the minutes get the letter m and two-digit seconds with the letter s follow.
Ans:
12h01
